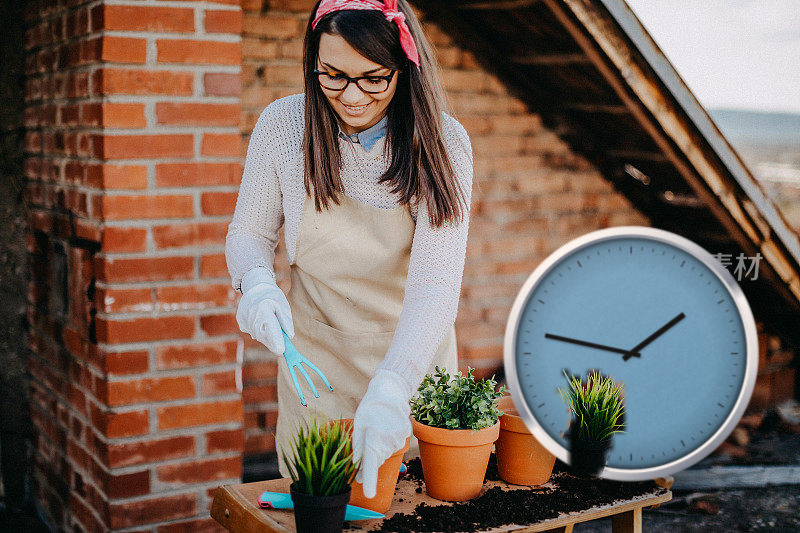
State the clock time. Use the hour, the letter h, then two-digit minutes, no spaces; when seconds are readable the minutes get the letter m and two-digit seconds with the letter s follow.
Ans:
1h47
